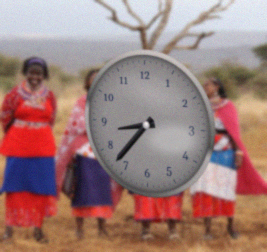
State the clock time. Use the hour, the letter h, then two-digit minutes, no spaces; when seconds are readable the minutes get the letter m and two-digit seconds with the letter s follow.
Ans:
8h37
